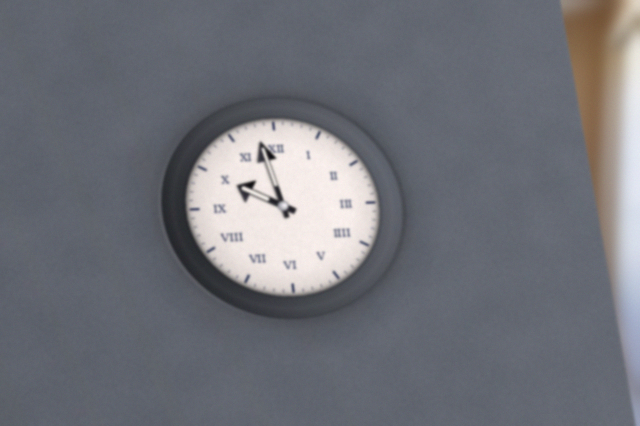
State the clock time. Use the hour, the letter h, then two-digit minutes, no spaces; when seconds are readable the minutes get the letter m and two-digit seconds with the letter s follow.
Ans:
9h58
